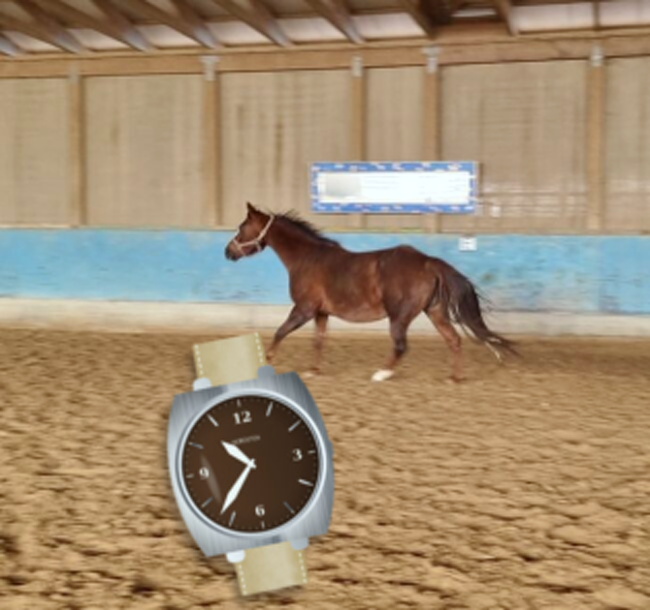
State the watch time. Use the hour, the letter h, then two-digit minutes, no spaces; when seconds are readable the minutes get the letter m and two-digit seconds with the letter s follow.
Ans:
10h37
